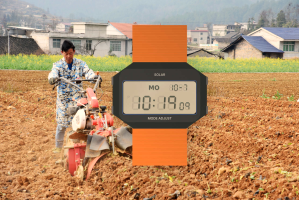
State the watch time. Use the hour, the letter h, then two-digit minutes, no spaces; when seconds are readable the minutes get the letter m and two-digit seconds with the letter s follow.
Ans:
10h19m09s
